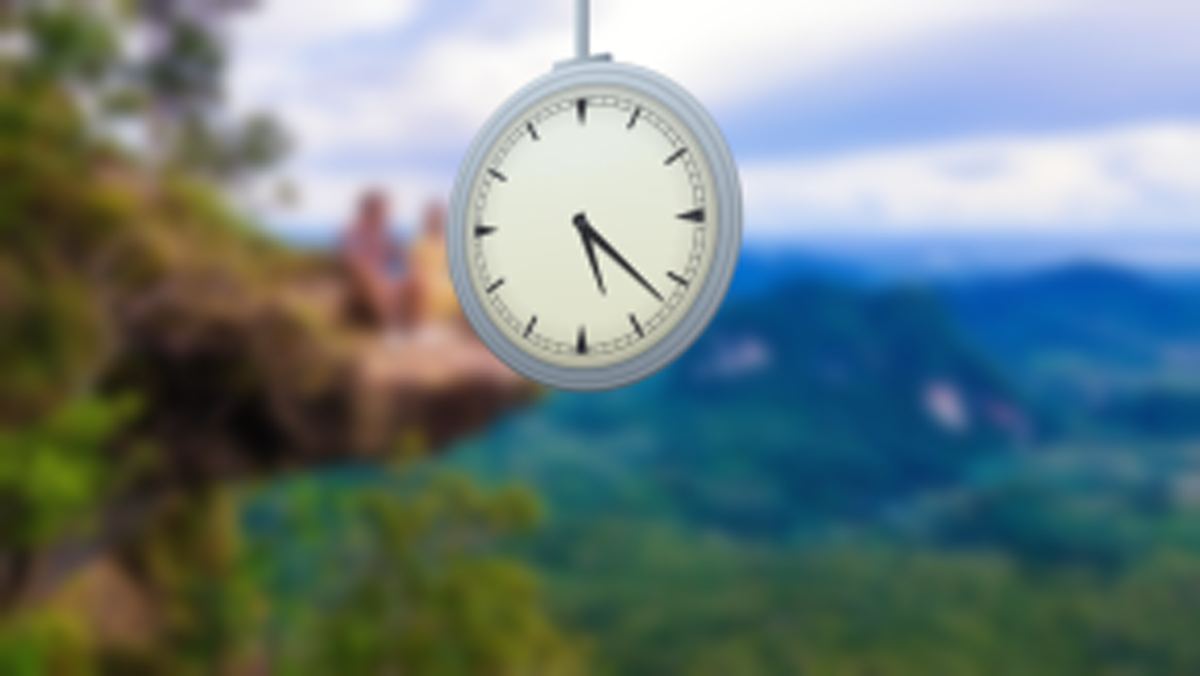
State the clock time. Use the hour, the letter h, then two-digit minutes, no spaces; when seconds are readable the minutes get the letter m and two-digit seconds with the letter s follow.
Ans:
5h22
